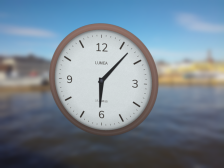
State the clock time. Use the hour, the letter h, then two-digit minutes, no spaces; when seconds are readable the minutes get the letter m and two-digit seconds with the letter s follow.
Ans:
6h07
